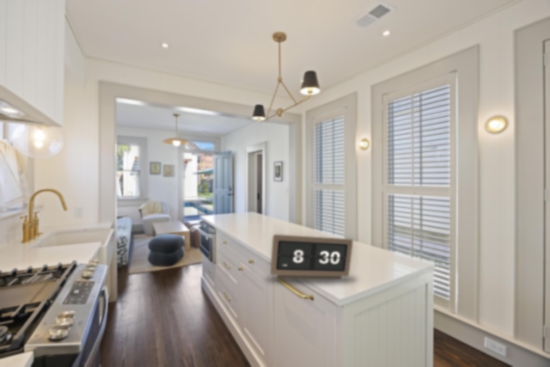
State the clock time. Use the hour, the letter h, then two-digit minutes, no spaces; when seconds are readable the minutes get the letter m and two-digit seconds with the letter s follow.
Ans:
8h30
